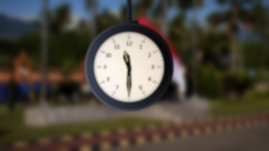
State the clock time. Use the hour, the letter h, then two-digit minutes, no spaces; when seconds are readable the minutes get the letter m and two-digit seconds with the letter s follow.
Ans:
11h30
